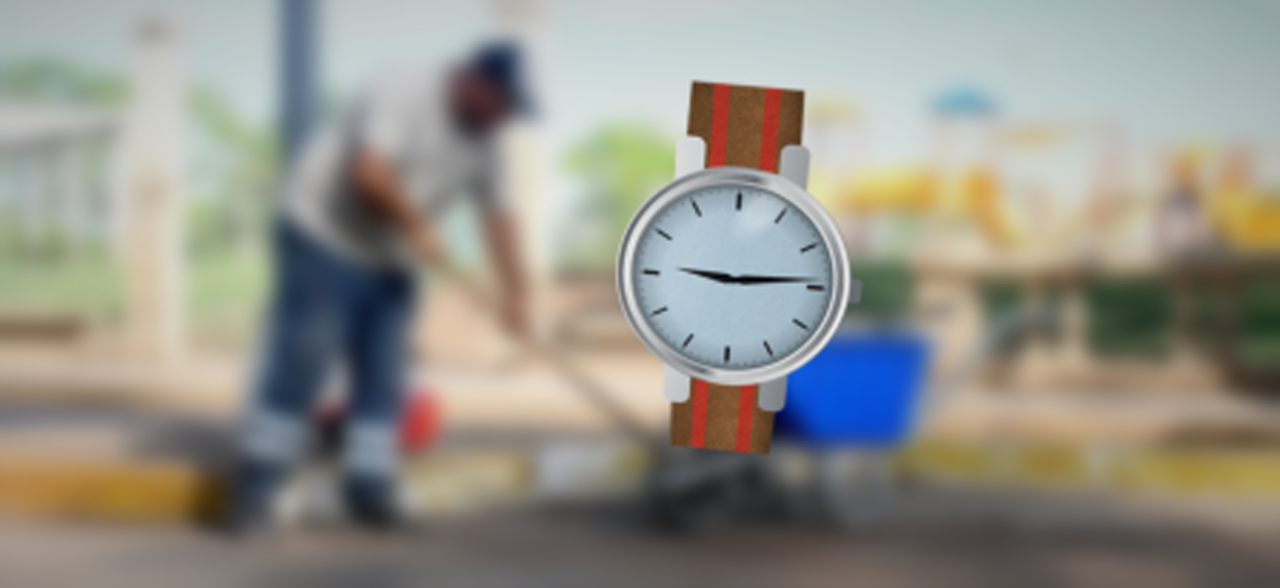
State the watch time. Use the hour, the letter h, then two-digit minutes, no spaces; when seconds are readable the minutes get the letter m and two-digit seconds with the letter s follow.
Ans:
9h14
